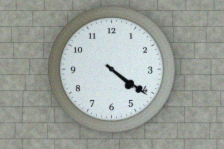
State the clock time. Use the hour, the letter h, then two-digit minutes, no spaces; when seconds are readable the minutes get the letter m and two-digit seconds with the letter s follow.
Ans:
4h21
